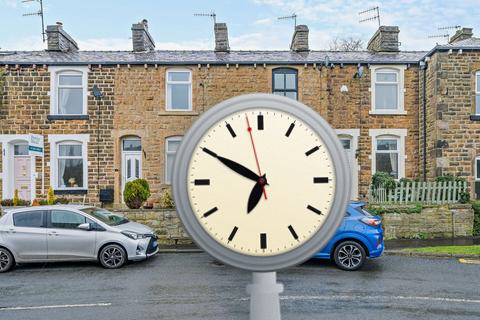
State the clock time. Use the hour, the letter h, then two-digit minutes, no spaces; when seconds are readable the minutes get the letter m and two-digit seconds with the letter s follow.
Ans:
6h49m58s
